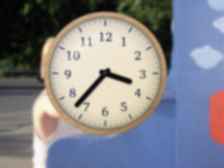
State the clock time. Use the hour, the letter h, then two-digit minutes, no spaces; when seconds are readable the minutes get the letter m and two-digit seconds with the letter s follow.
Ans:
3h37
